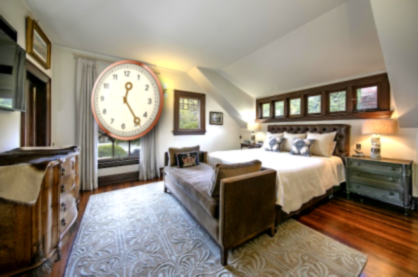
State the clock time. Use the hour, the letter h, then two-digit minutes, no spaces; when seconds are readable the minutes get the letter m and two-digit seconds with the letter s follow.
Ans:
12h24
